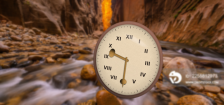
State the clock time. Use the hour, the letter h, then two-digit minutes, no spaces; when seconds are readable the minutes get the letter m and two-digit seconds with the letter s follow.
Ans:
9h30
